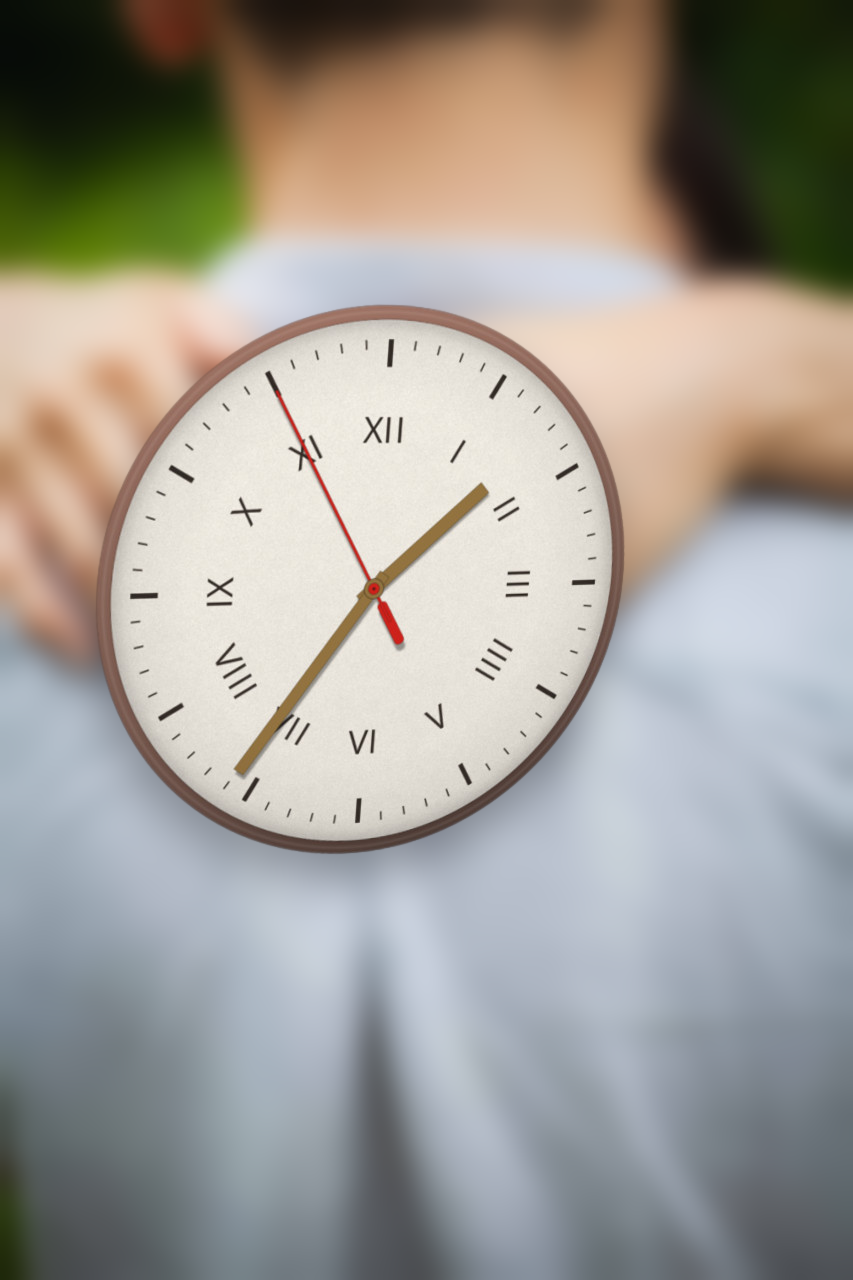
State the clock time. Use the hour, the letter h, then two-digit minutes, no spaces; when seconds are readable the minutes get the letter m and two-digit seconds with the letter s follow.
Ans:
1h35m55s
